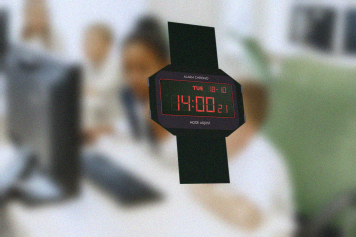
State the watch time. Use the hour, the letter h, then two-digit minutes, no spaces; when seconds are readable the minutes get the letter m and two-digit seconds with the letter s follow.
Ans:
14h00m21s
